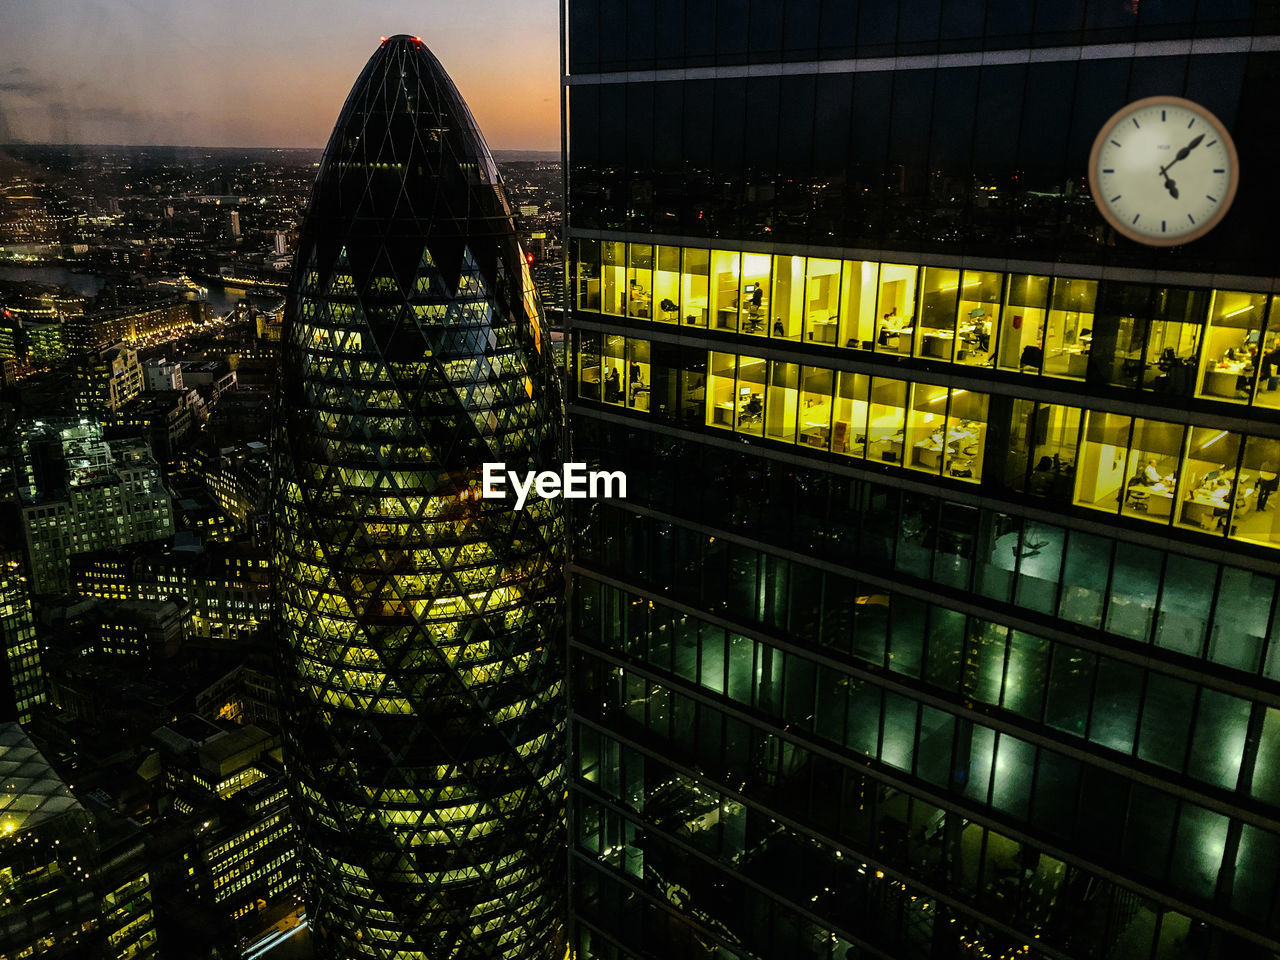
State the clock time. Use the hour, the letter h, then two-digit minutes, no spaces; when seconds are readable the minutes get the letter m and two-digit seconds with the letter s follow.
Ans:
5h08
